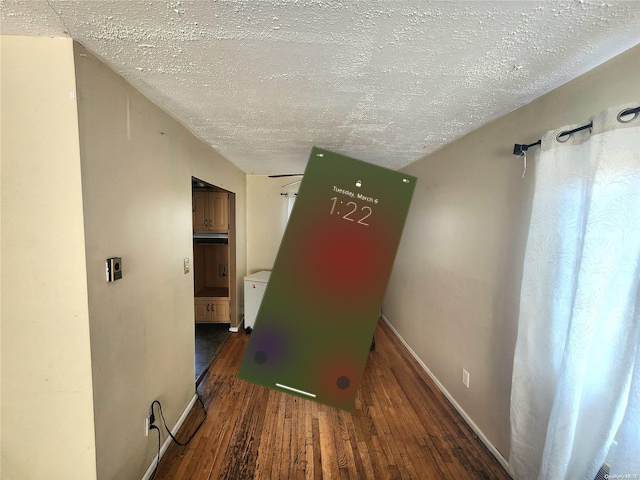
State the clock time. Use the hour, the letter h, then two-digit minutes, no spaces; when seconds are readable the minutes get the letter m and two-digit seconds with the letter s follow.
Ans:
1h22
